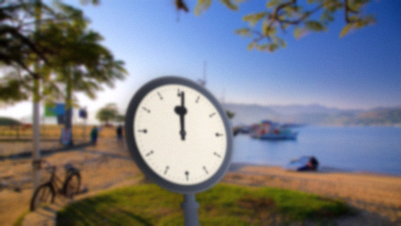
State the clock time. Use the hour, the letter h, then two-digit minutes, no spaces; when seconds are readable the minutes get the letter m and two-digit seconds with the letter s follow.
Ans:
12h01
